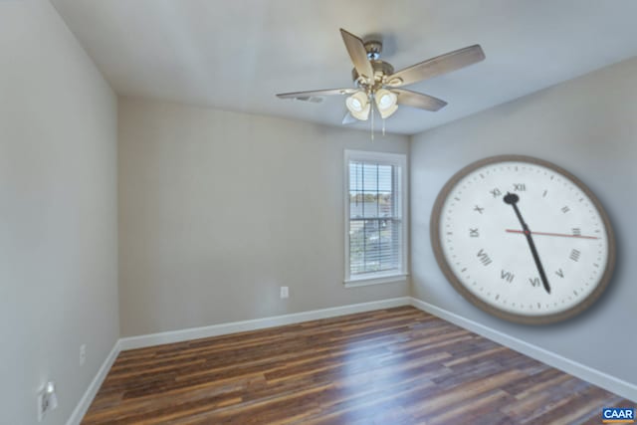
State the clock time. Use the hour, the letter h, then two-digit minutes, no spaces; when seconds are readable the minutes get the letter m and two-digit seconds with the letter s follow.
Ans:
11h28m16s
